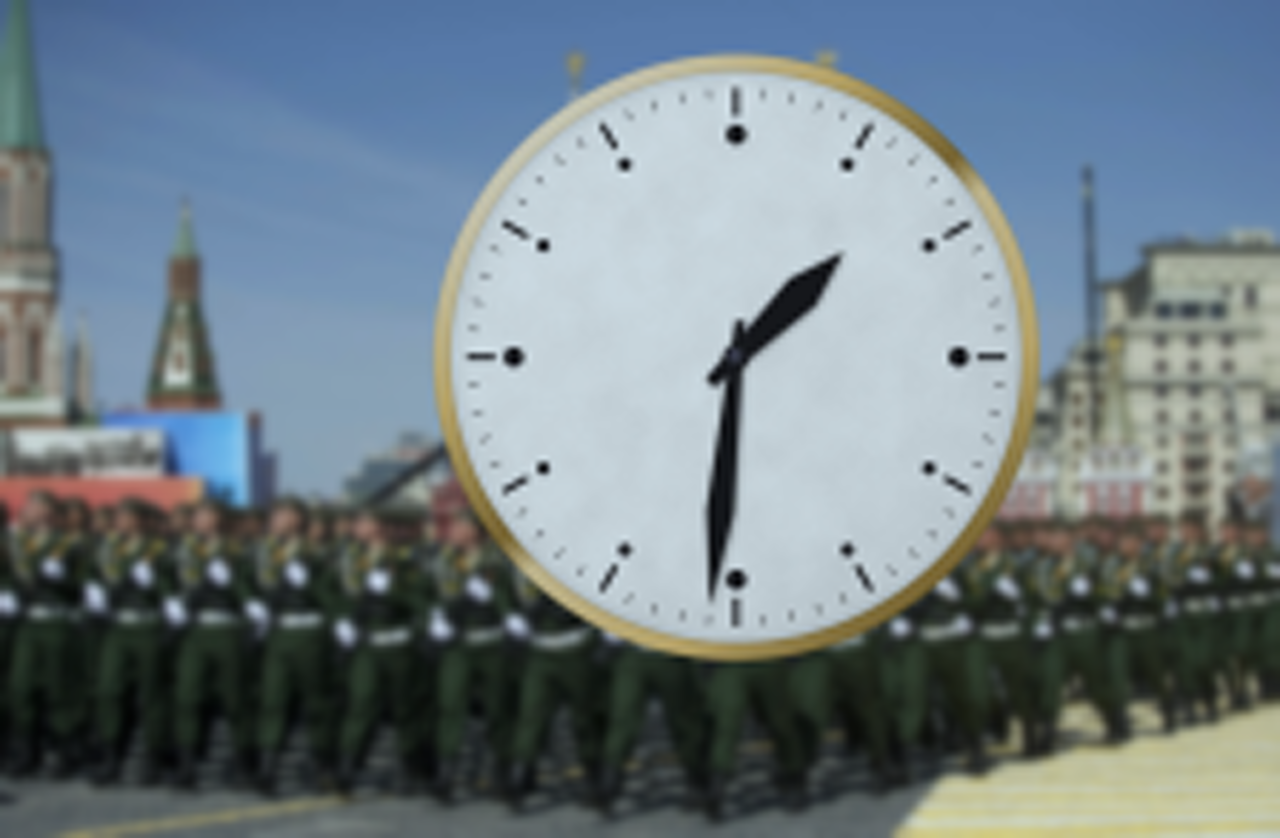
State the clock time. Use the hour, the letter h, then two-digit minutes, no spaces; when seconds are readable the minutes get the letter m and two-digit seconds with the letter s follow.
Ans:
1h31
